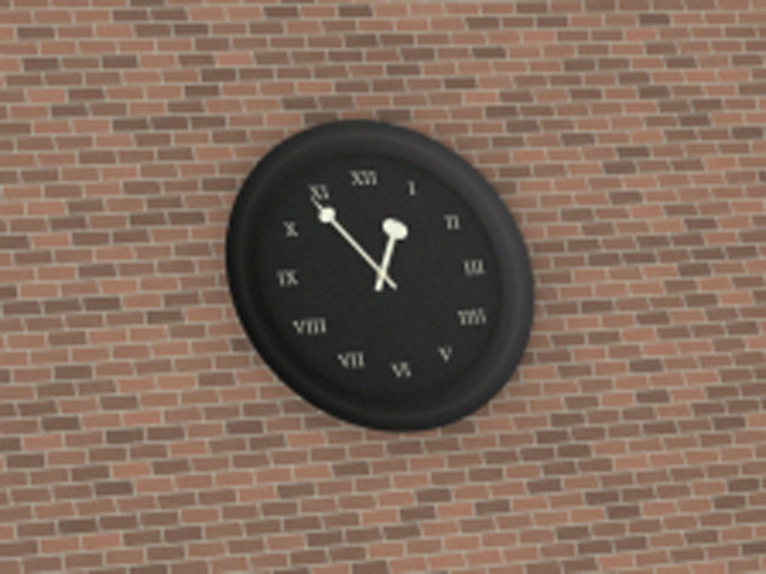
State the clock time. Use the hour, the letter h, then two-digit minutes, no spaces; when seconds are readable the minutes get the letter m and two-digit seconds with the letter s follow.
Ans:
12h54
